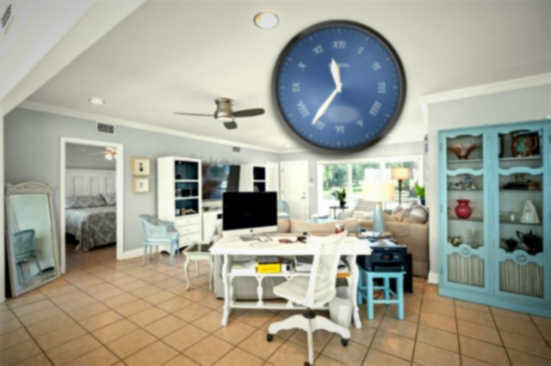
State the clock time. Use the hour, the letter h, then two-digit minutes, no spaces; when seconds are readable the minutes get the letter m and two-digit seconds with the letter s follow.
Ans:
11h36
